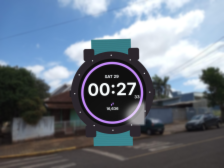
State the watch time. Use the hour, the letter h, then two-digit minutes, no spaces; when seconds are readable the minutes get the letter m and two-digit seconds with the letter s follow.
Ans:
0h27
